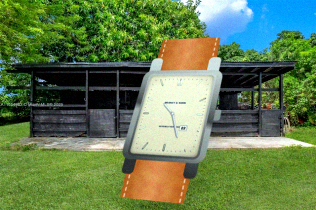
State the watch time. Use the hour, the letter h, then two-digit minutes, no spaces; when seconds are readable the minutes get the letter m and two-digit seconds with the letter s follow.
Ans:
10h26
